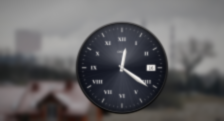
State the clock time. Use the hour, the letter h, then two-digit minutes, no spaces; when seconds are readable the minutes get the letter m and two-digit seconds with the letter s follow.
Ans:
12h21
